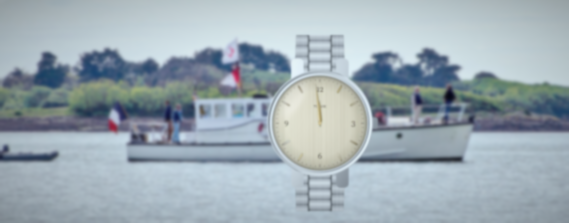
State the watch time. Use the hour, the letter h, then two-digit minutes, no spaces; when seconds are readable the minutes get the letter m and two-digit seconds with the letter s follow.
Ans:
11h59
